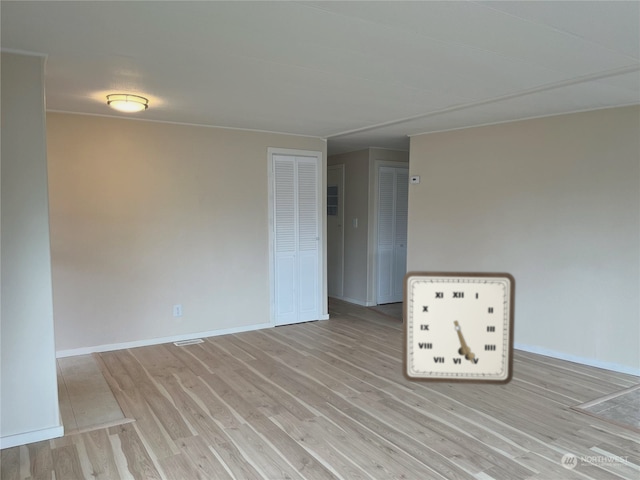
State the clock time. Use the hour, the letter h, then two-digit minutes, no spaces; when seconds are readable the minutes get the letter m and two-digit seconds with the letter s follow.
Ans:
5h26
